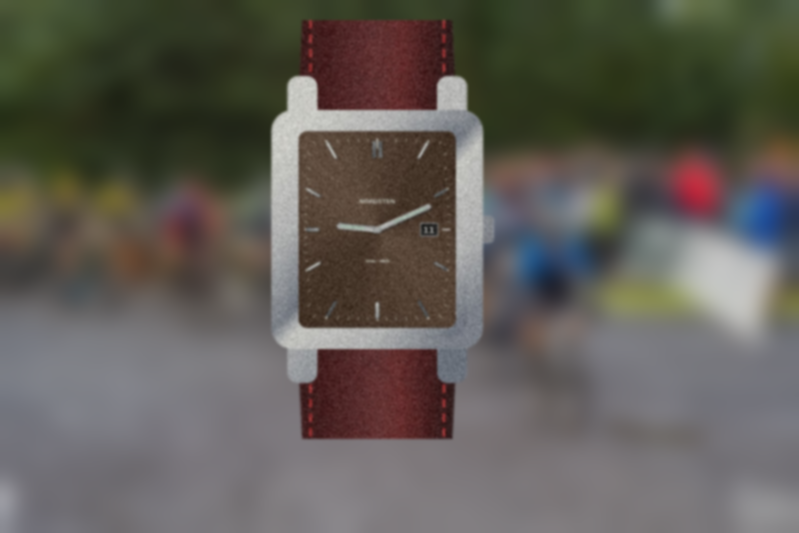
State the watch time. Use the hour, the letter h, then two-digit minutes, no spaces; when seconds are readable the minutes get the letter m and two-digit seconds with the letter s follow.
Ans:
9h11
